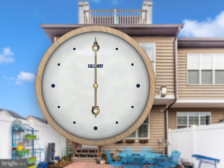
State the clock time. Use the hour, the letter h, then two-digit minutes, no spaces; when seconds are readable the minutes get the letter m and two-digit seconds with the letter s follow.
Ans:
6h00
